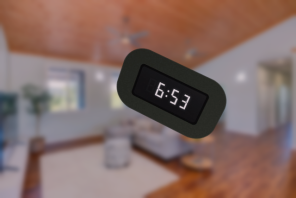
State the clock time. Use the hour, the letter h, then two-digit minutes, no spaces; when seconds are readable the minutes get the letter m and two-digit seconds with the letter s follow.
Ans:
6h53
